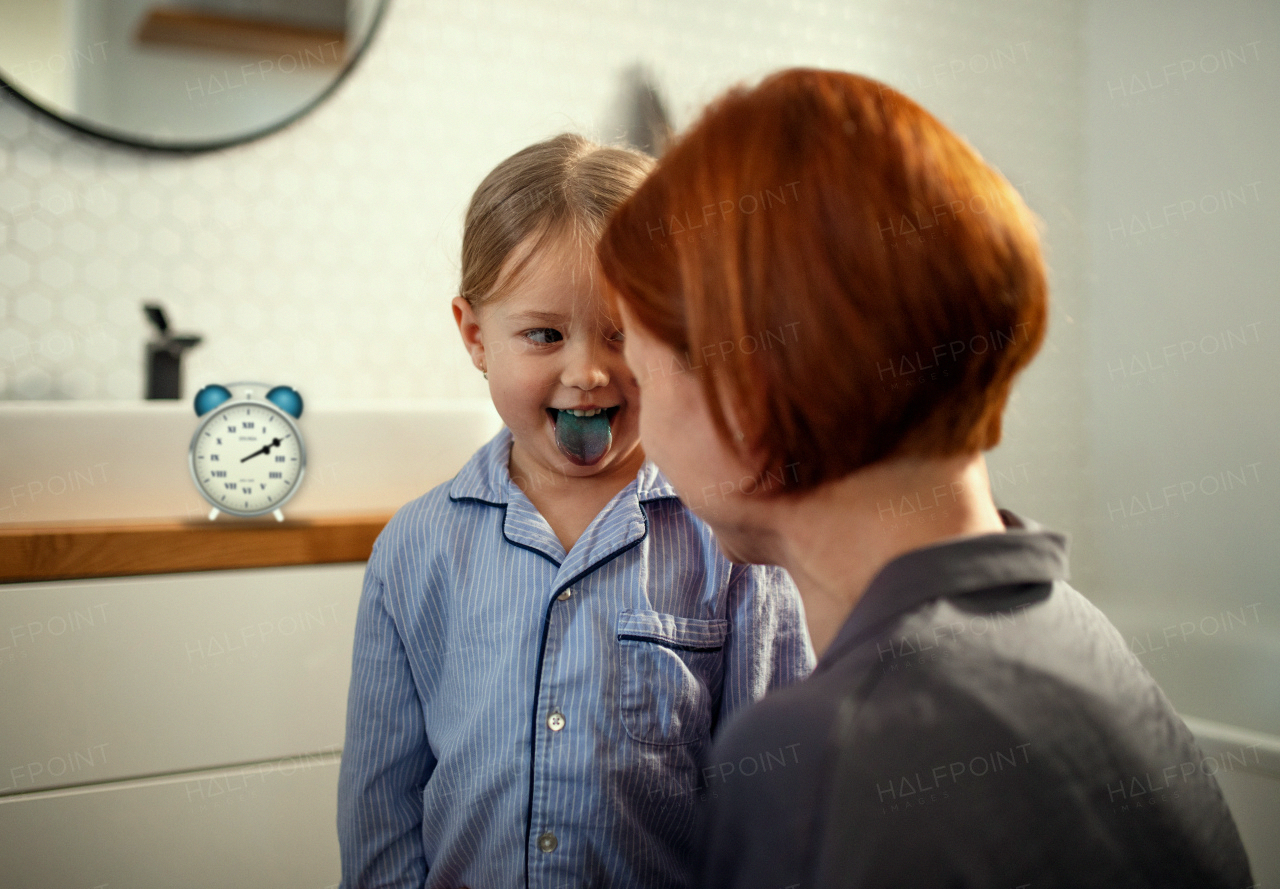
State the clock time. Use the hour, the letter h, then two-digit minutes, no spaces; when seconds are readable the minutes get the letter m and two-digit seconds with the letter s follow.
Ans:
2h10
